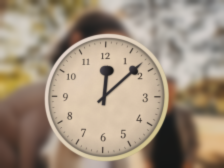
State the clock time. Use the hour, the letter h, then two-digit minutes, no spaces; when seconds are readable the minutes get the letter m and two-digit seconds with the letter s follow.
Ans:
12h08
